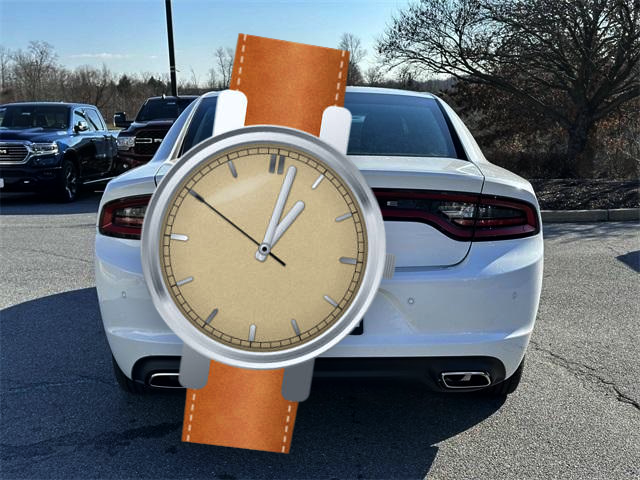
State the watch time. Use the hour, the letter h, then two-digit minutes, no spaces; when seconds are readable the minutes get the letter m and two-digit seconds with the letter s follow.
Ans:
1h01m50s
